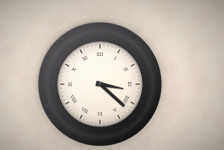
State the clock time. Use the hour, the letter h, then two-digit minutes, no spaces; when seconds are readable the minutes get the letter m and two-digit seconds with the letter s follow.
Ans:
3h22
